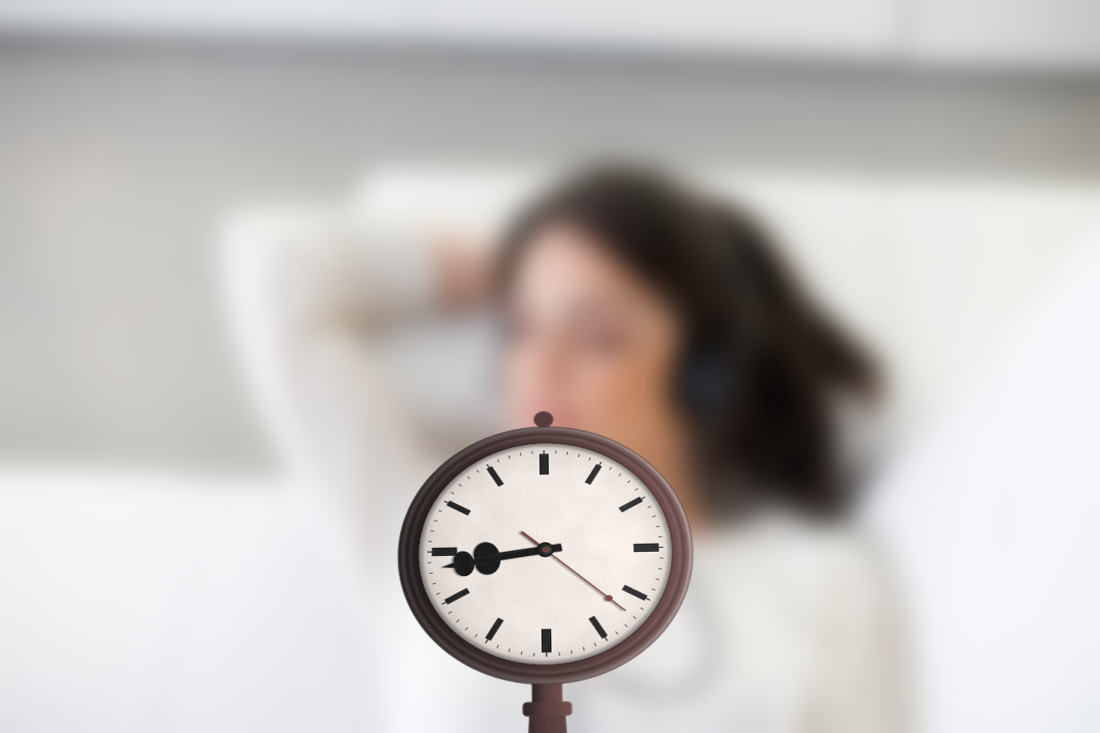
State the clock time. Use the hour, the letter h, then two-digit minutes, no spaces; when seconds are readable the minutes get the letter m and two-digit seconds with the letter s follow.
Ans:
8h43m22s
